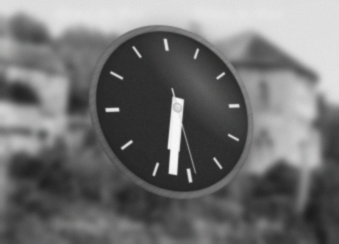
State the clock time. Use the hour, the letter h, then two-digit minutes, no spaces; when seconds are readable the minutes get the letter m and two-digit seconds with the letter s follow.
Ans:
6h32m29s
